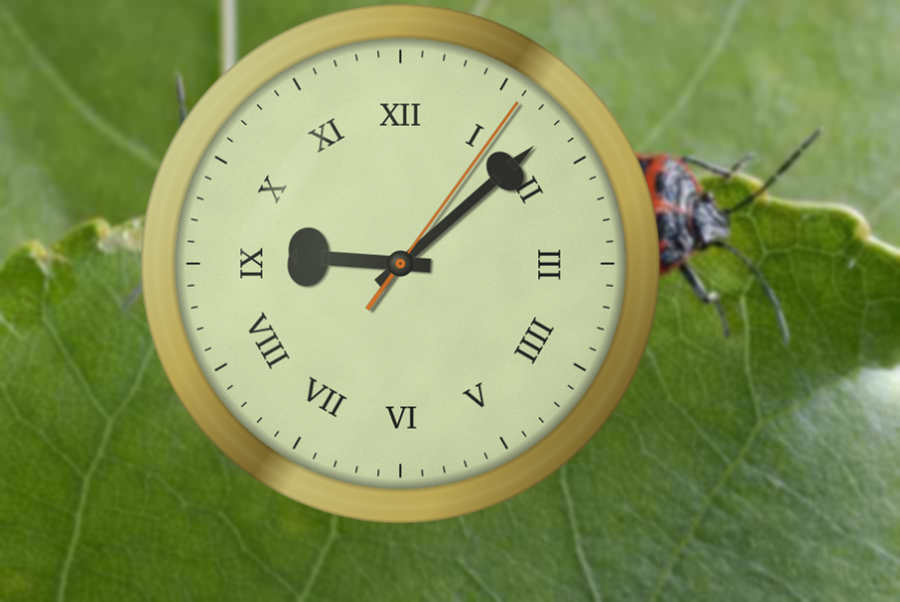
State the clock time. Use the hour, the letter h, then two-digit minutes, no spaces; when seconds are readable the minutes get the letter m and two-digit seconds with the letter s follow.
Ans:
9h08m06s
